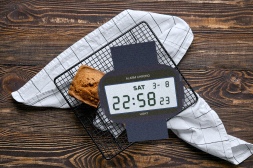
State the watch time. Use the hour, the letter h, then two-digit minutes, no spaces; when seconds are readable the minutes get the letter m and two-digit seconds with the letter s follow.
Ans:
22h58m23s
